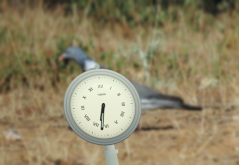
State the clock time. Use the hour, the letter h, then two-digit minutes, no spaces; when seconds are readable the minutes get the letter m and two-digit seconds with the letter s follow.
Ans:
6h32
